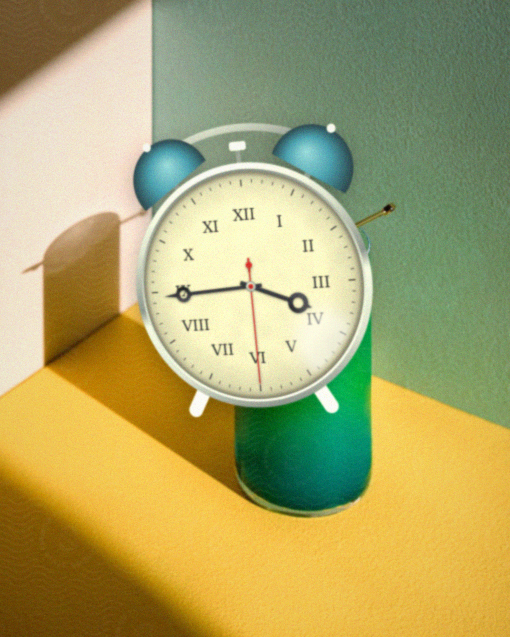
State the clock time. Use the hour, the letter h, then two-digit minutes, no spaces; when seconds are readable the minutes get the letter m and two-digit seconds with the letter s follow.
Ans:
3h44m30s
